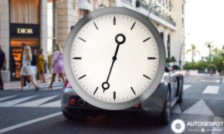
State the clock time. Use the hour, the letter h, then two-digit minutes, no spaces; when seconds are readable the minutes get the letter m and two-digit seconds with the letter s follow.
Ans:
12h33
